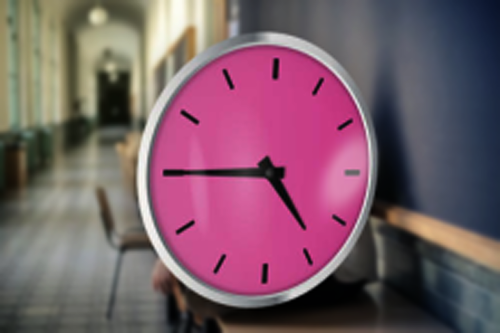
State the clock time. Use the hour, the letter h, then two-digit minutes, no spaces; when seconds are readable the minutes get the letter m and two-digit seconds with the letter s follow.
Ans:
4h45
